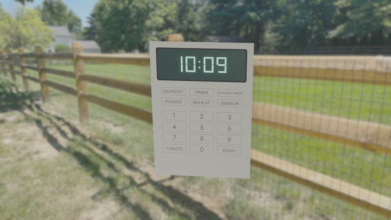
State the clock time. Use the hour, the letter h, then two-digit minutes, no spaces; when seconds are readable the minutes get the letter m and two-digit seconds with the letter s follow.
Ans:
10h09
